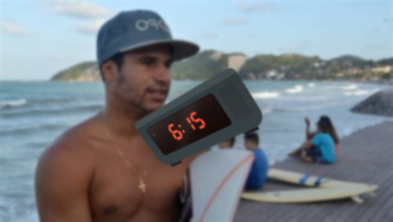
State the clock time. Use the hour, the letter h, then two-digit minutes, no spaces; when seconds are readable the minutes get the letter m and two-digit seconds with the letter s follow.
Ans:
6h15
